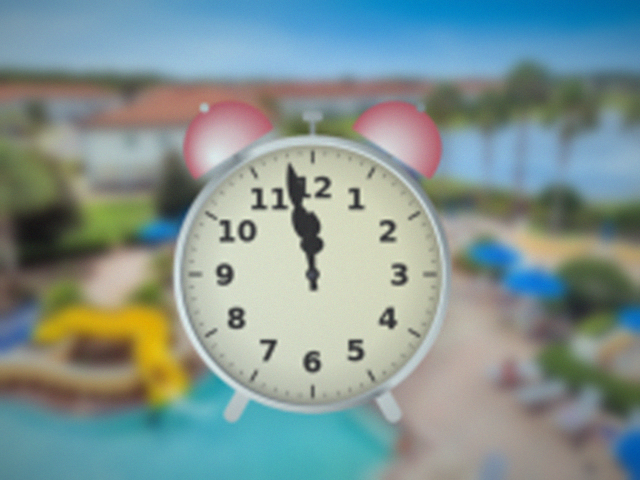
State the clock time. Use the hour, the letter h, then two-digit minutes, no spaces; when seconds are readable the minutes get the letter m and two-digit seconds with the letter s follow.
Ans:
11h58
